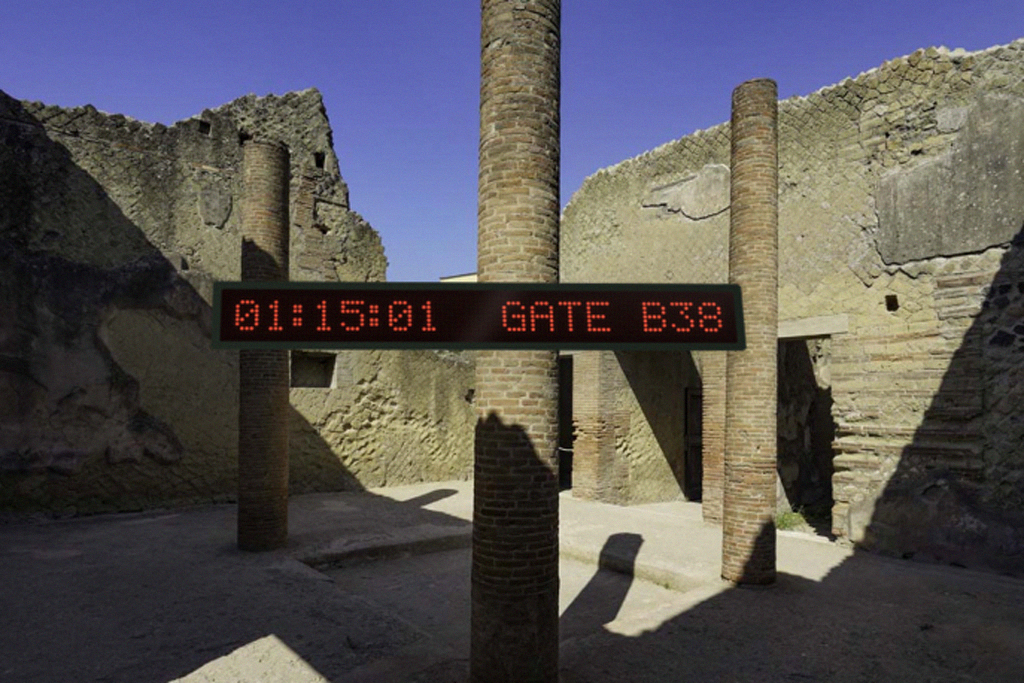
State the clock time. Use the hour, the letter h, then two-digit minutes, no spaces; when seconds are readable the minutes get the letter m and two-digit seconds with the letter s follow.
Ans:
1h15m01s
